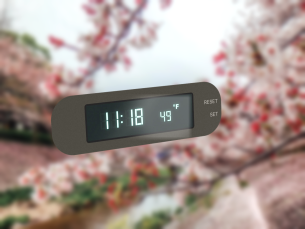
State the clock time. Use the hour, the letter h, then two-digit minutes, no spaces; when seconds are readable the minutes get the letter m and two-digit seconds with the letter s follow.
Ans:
11h18
